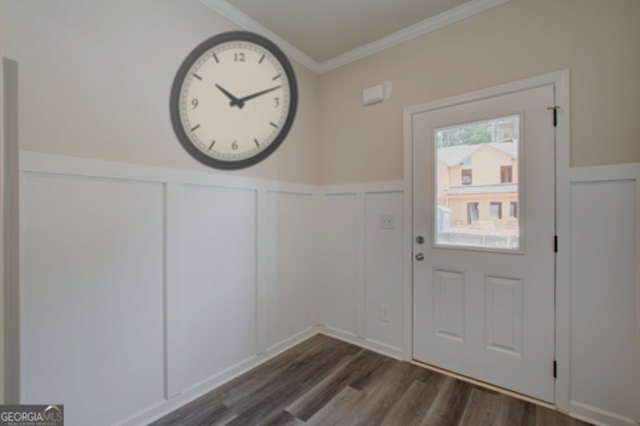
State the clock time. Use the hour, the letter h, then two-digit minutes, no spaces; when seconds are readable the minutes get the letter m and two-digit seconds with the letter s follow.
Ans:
10h12
